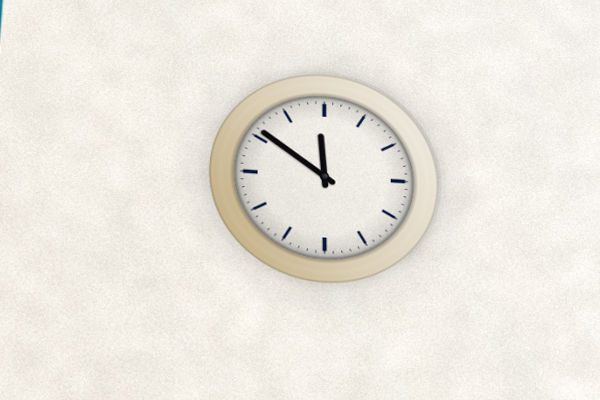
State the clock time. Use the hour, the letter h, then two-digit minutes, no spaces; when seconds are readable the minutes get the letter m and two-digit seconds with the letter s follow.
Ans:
11h51
